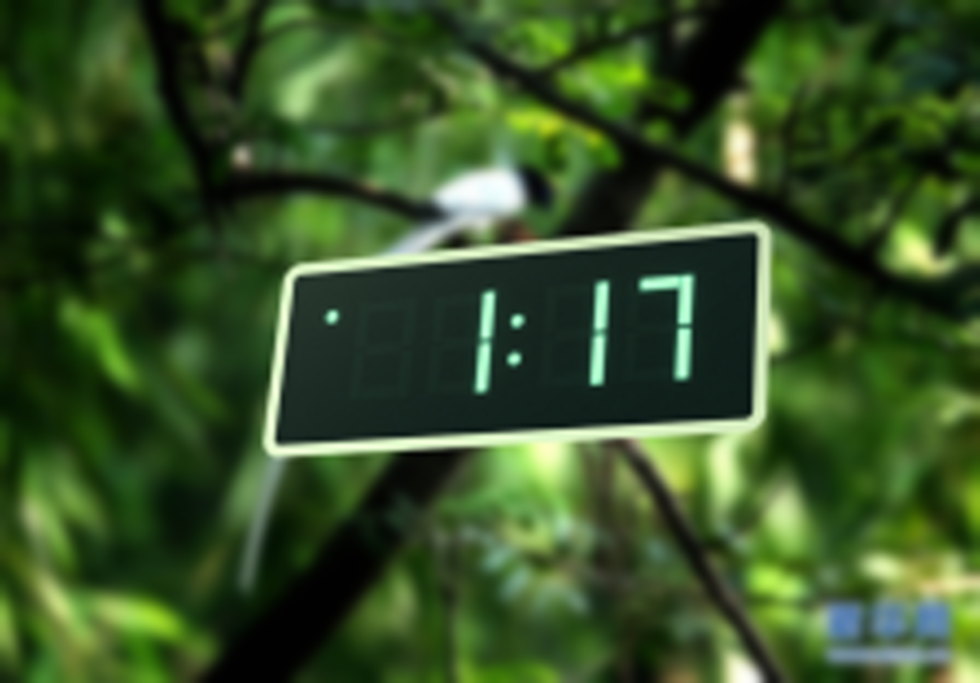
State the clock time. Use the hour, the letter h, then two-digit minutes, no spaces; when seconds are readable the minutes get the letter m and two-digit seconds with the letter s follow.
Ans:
1h17
